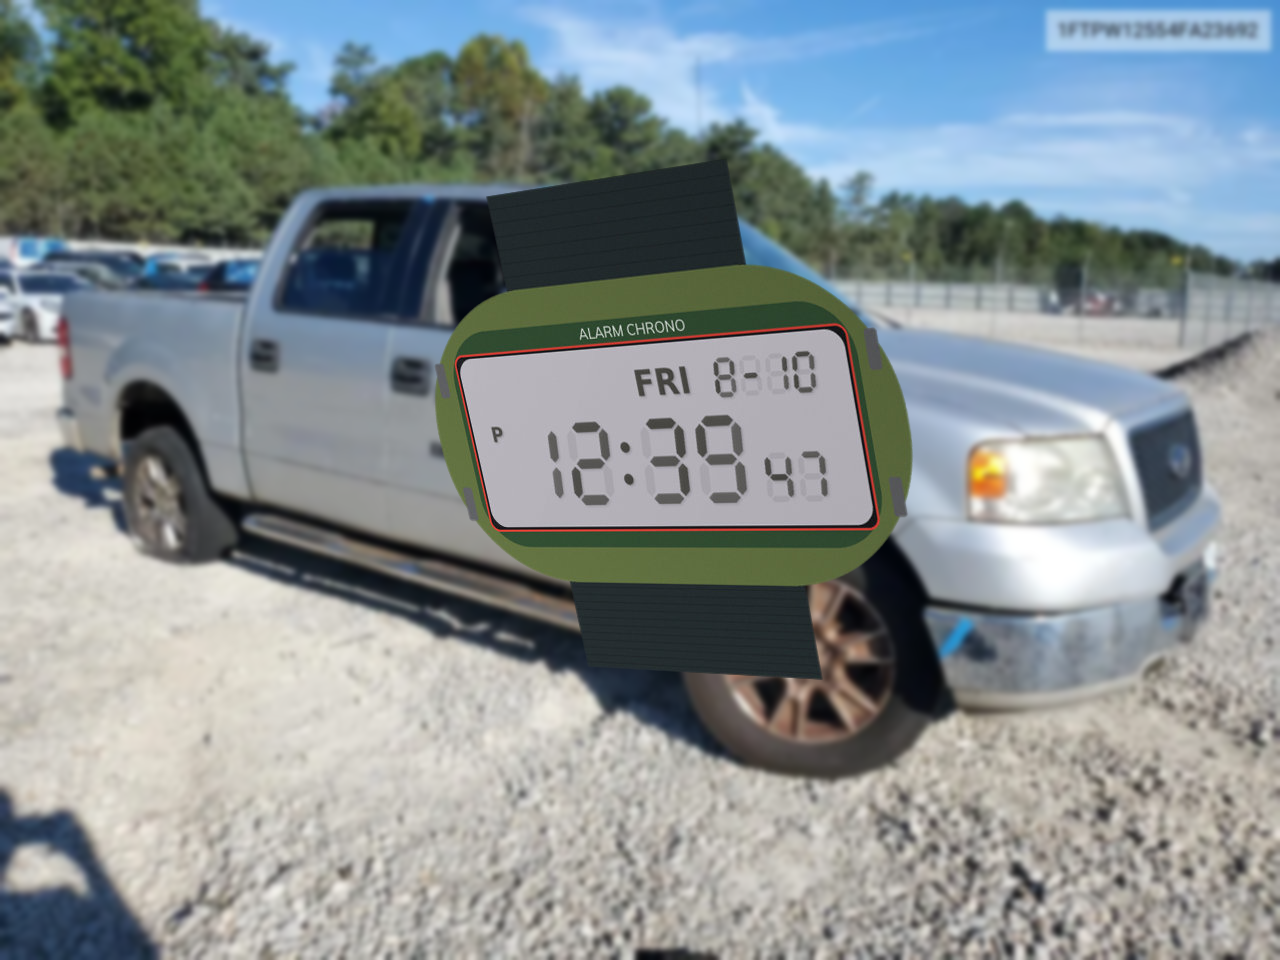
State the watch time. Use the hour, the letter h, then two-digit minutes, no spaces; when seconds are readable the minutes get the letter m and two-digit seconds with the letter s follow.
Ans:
12h39m47s
